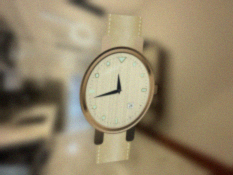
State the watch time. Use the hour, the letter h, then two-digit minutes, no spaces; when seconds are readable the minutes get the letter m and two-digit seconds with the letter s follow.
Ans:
11h43
